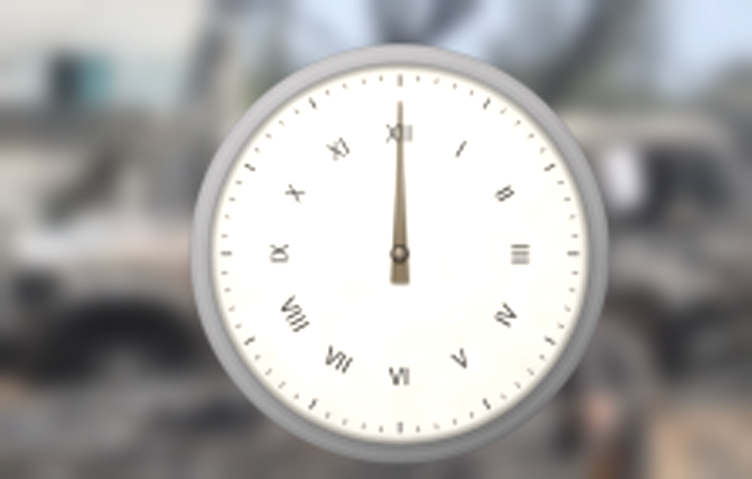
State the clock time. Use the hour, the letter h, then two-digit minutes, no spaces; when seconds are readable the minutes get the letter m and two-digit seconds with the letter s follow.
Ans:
12h00
